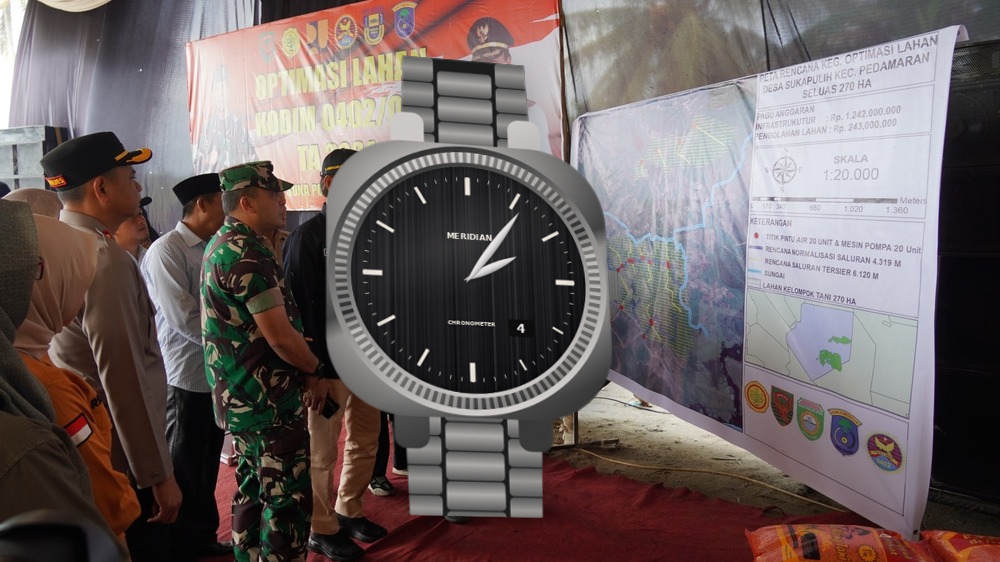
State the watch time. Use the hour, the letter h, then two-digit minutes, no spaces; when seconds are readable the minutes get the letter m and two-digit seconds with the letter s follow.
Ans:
2h06
